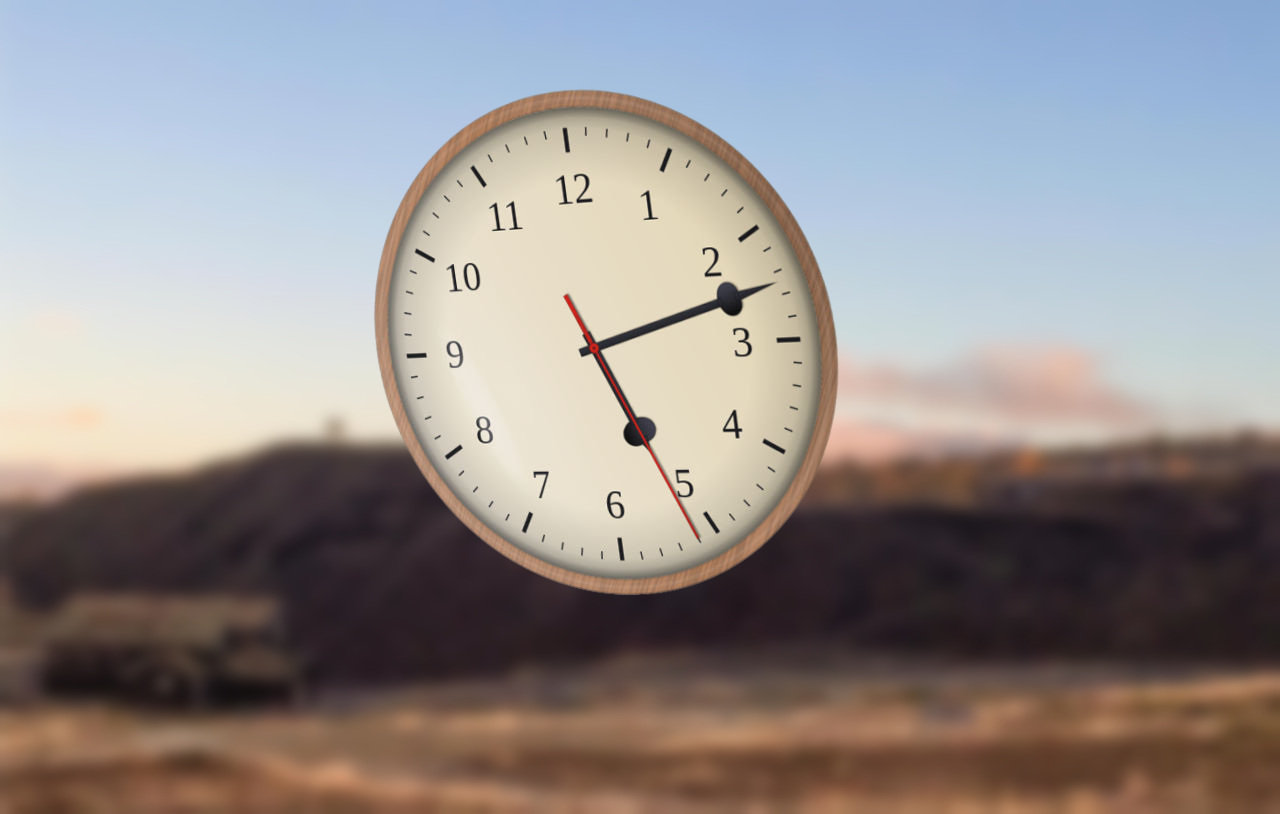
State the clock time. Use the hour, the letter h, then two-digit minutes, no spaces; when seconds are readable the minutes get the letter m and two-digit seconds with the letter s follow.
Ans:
5h12m26s
